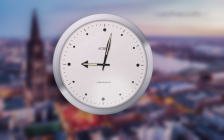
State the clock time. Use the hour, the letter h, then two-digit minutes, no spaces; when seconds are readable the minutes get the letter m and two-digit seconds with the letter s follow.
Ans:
9h02
